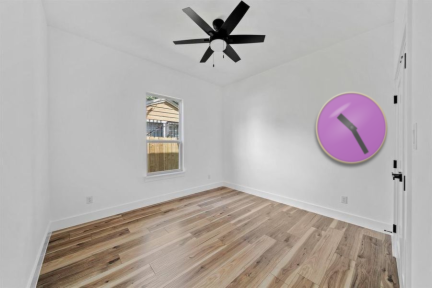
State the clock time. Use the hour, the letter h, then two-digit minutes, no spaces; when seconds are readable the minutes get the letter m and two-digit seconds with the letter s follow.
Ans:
10h25
